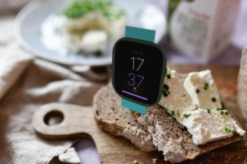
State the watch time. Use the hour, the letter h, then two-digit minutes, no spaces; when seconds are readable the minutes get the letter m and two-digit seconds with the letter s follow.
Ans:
17h37
